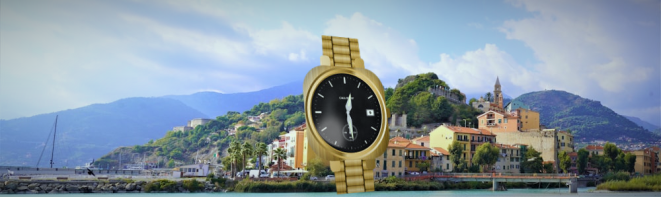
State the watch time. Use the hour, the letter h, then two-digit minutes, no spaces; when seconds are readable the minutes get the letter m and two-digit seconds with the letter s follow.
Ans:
12h29
